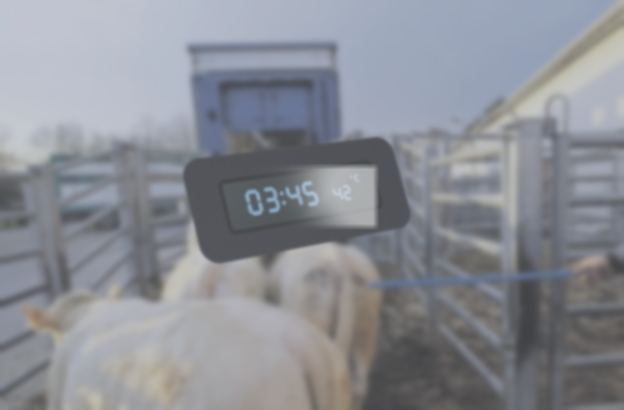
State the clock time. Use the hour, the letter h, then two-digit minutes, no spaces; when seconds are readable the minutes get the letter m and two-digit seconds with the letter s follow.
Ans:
3h45
